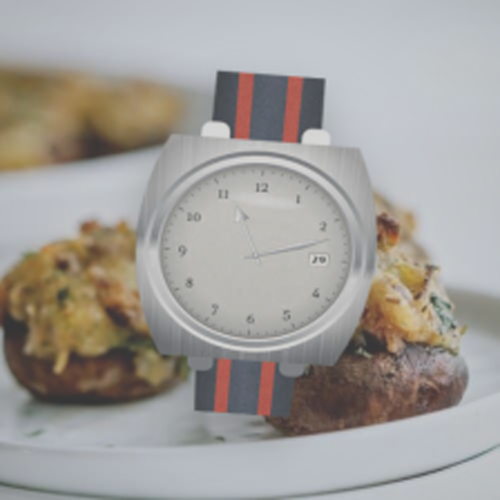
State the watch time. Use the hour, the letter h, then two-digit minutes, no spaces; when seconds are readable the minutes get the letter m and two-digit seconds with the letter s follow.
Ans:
11h12
